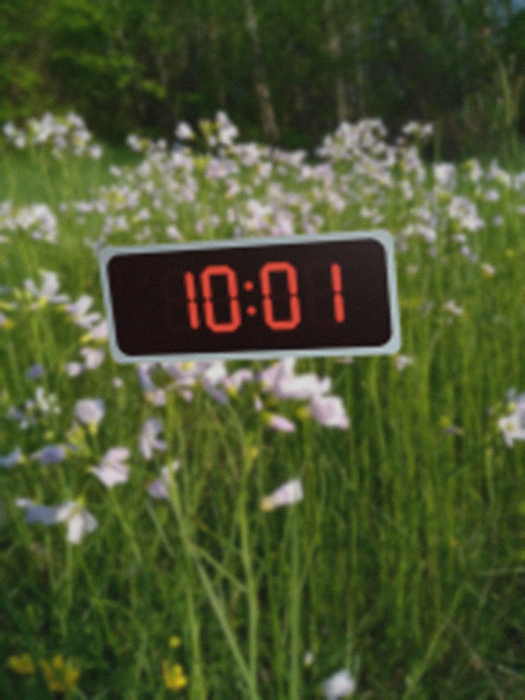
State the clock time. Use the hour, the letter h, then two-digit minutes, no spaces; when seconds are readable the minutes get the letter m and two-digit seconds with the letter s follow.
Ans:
10h01
